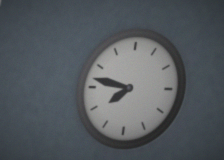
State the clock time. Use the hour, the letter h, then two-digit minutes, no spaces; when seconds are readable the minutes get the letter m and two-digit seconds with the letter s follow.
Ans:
7h47
